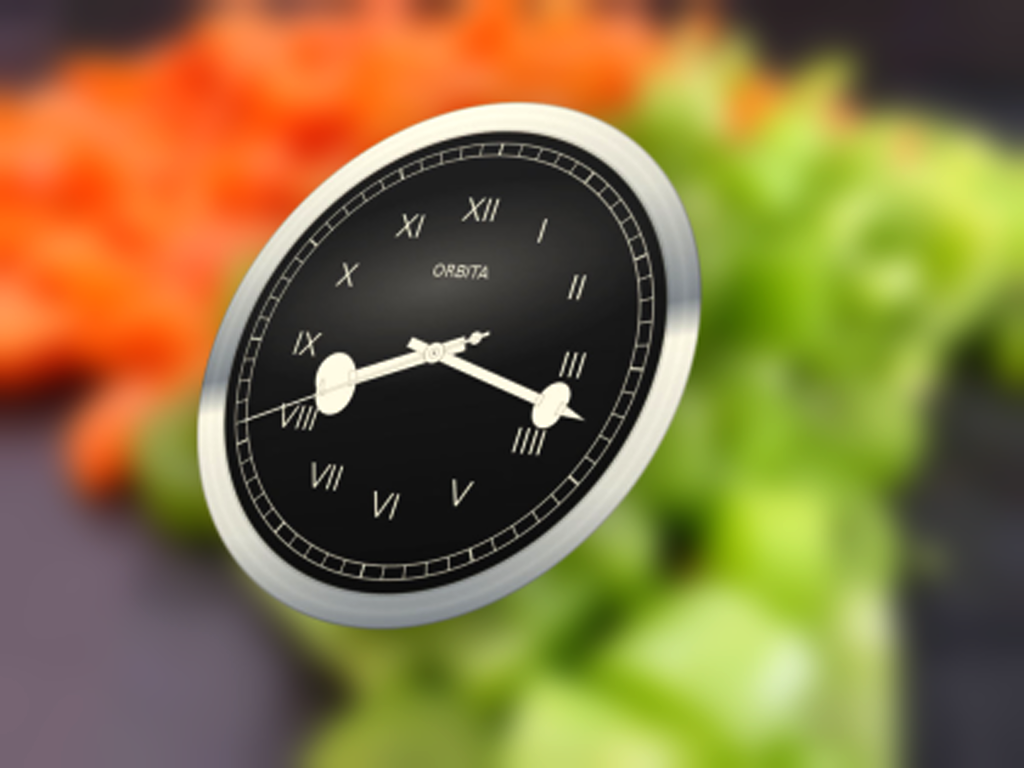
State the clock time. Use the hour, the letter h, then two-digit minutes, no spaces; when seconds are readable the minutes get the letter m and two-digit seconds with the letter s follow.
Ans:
8h17m41s
